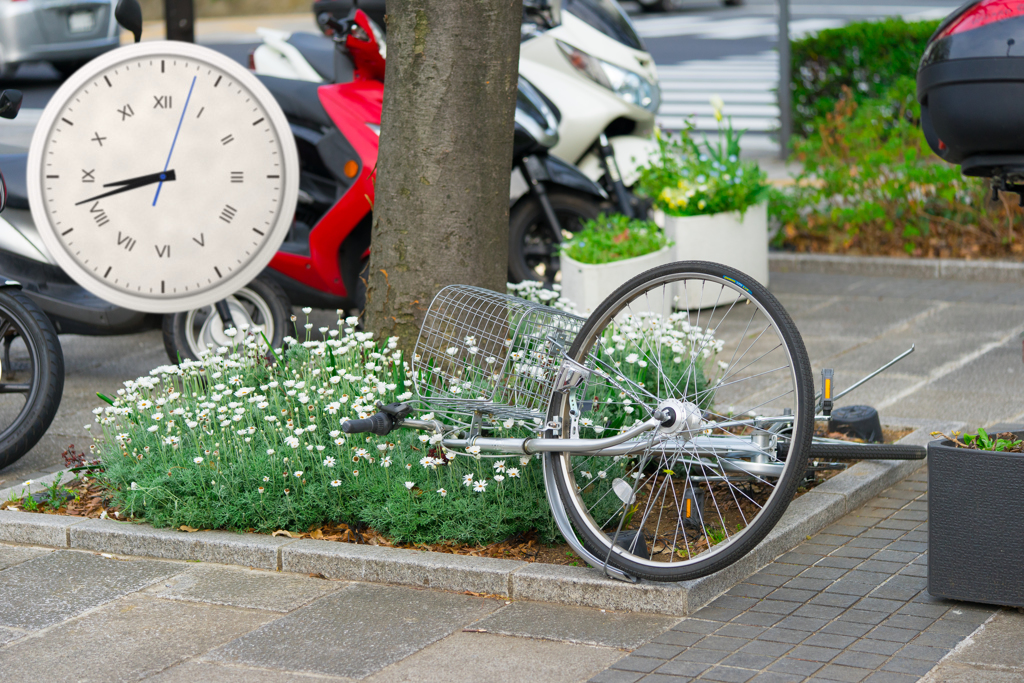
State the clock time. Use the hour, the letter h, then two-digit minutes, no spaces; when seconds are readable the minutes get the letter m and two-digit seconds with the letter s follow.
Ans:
8h42m03s
